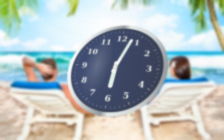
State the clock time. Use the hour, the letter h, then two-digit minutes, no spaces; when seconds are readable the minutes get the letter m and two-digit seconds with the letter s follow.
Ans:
6h03
